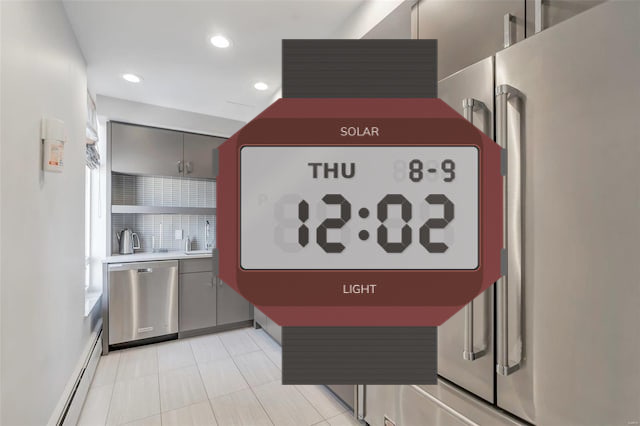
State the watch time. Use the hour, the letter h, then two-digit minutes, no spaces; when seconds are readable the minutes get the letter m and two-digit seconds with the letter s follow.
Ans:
12h02
